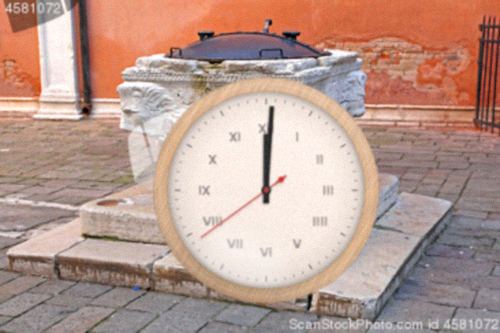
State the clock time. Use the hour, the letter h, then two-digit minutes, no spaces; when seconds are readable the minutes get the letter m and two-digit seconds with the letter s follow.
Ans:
12h00m39s
